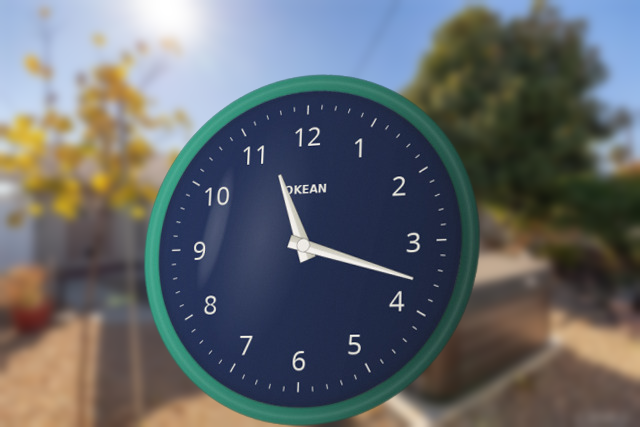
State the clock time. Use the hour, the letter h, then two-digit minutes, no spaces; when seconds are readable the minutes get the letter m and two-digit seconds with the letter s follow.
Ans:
11h18
